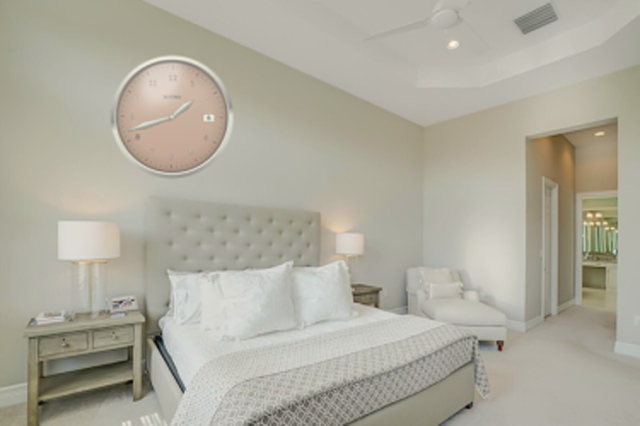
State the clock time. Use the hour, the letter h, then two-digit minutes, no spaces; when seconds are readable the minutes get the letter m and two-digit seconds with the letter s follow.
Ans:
1h42
